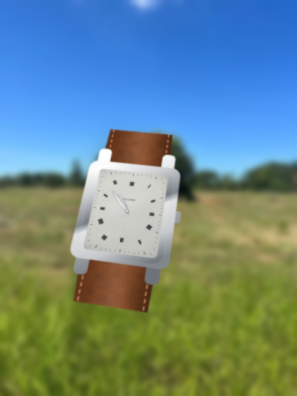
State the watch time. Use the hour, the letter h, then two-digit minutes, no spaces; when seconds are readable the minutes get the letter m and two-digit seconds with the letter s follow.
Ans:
10h53
